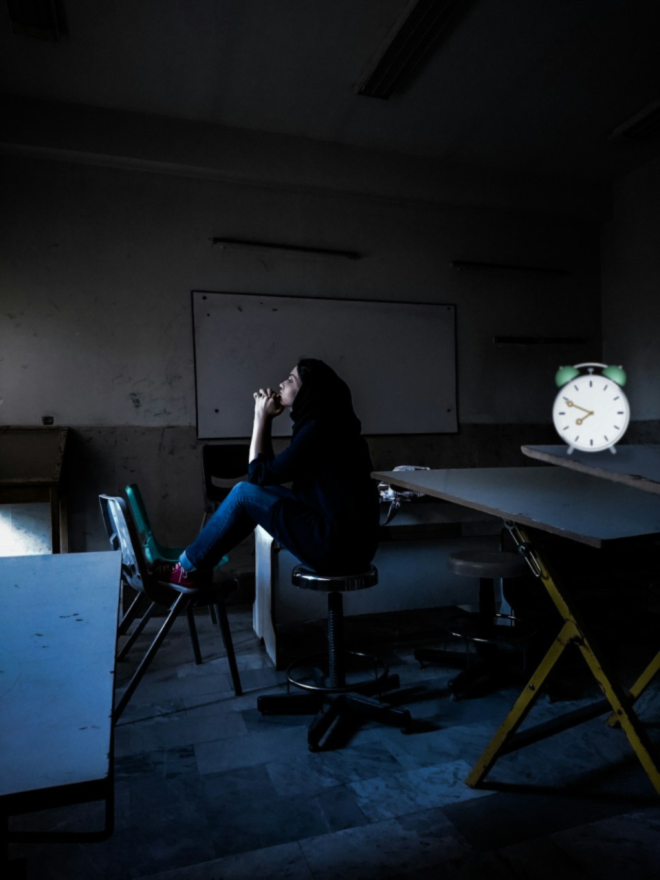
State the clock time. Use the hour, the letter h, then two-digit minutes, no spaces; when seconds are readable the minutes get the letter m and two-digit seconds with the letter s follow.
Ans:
7h49
